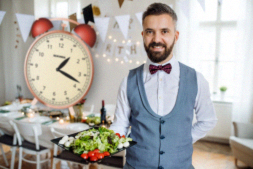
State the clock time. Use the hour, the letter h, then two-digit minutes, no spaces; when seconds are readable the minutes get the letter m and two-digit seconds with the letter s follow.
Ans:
1h18
